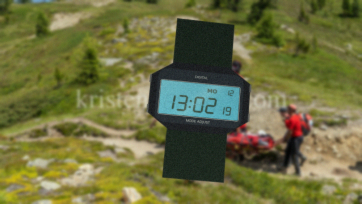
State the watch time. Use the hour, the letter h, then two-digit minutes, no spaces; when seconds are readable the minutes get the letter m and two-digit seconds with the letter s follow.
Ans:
13h02m19s
